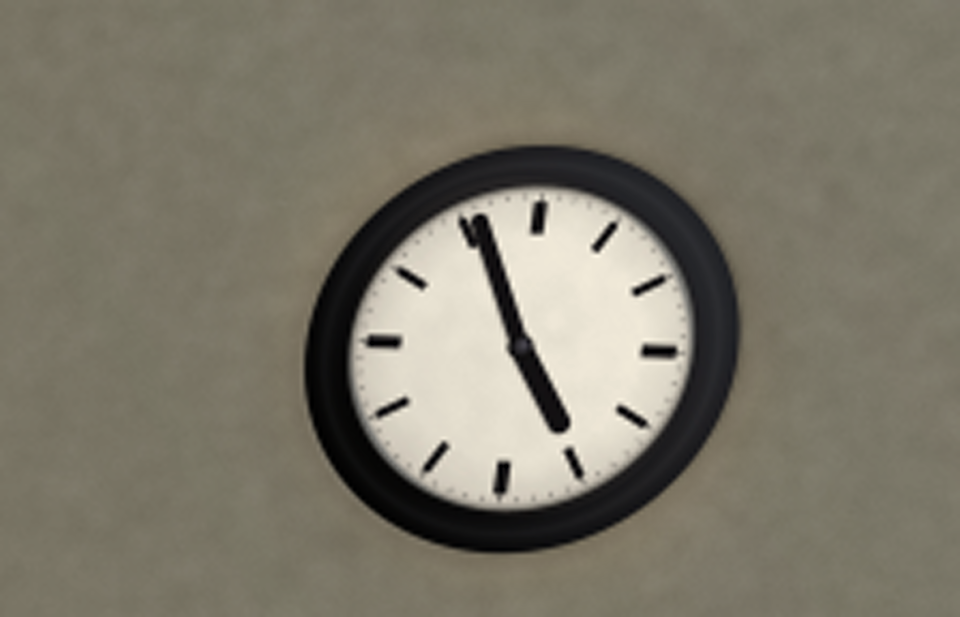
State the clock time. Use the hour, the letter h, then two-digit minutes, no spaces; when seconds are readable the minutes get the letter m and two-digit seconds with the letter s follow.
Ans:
4h56
